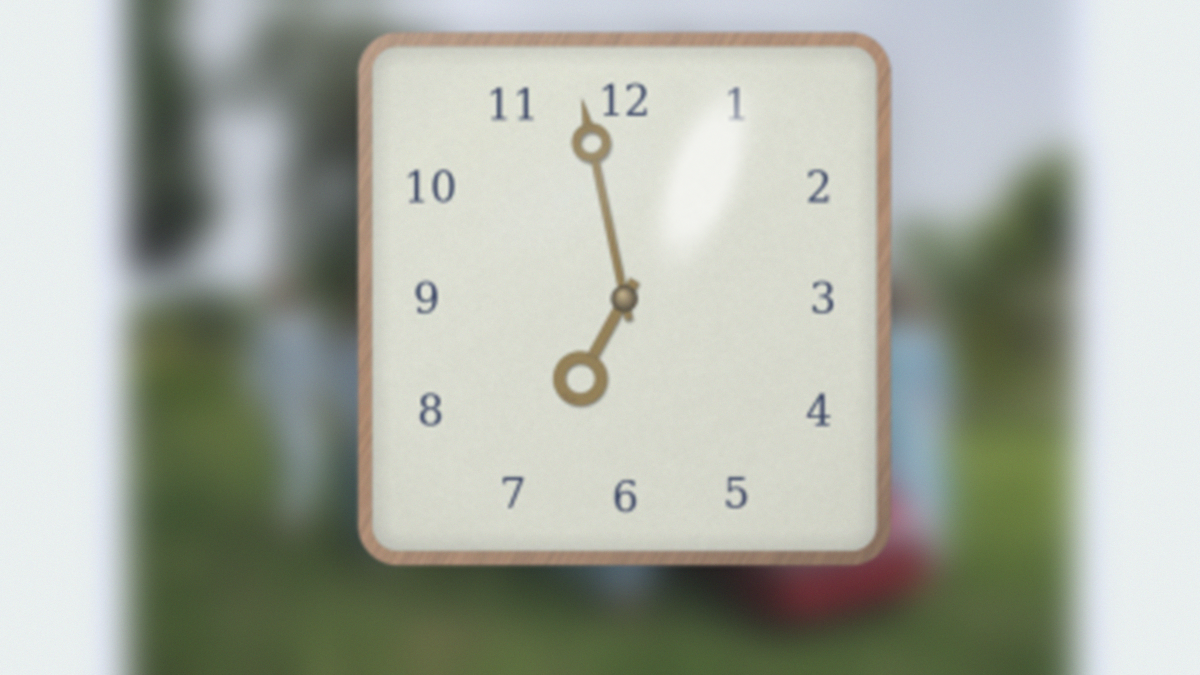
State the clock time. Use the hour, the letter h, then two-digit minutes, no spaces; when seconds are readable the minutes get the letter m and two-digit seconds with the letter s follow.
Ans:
6h58
